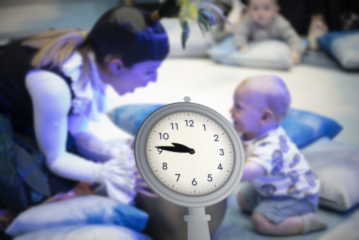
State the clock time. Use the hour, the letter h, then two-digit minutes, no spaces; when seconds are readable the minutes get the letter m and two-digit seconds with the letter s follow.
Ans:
9h46
